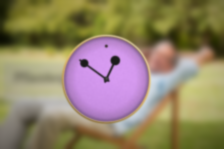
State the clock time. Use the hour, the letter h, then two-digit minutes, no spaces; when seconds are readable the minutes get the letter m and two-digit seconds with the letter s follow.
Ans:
12h51
